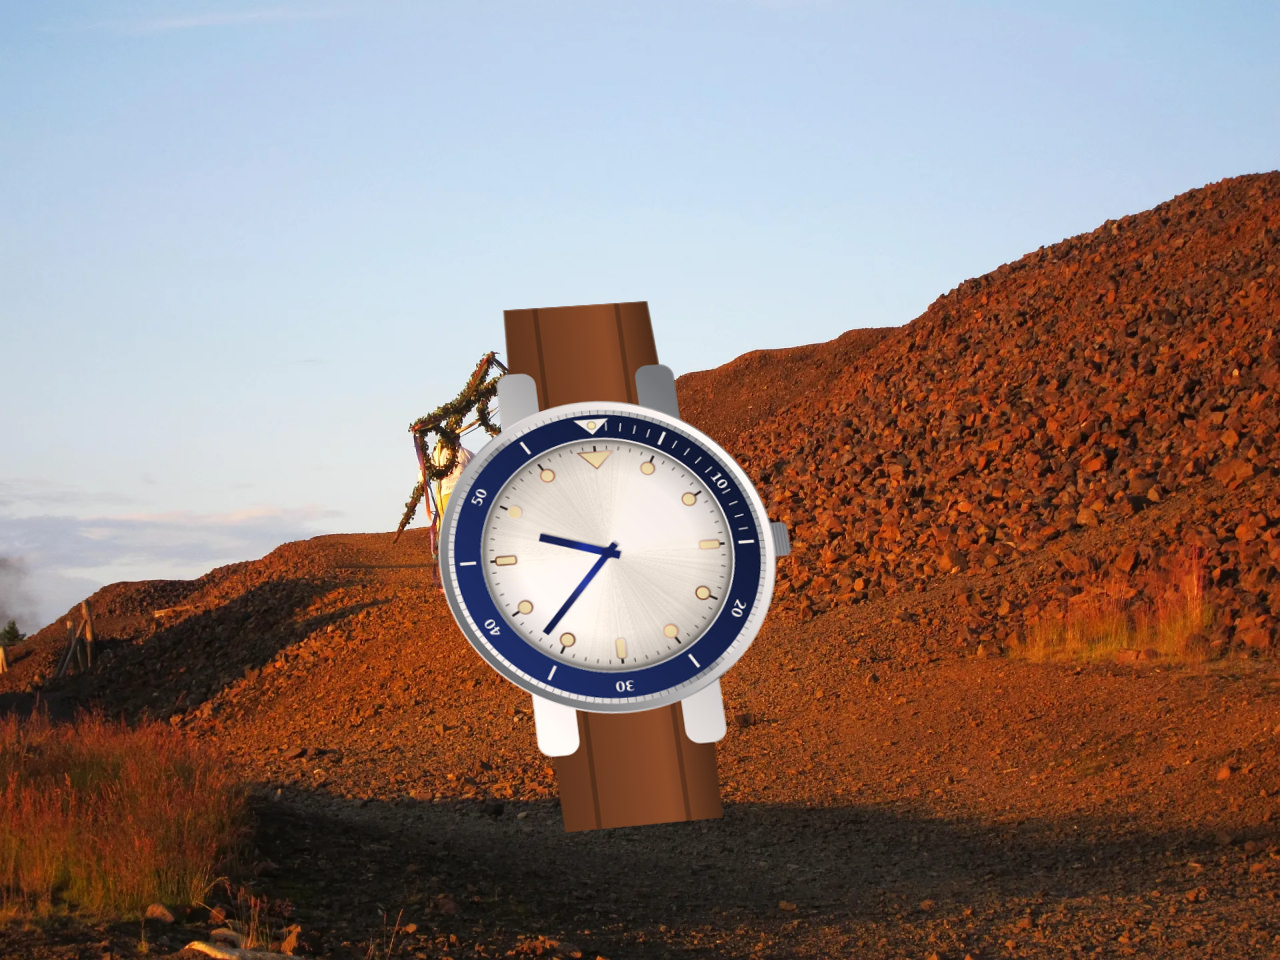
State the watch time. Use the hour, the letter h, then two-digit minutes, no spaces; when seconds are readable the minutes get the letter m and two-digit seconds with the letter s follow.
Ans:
9h37
